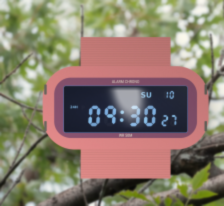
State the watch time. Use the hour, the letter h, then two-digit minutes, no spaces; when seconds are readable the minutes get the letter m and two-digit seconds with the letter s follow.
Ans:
9h30m27s
